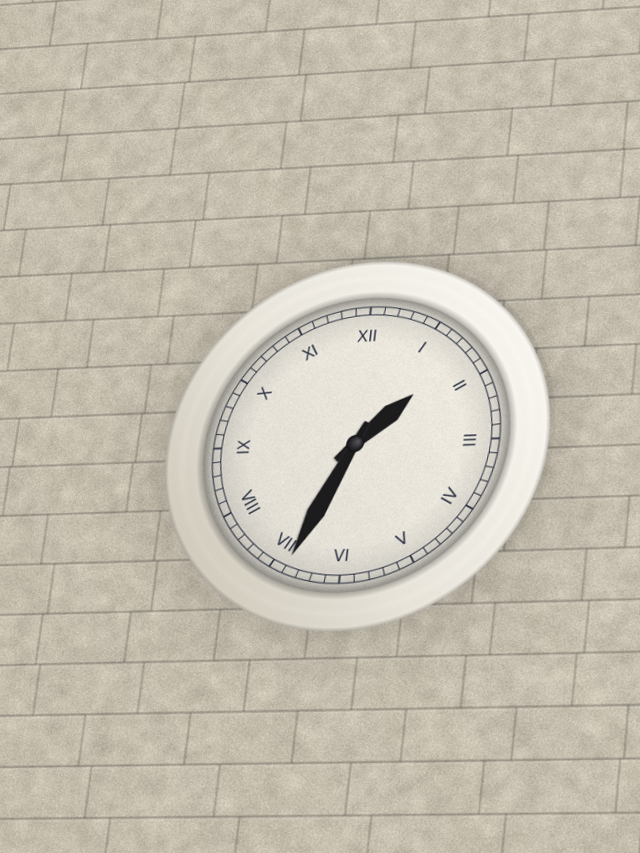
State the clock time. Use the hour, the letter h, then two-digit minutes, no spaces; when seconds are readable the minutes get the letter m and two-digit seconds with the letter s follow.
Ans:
1h34
